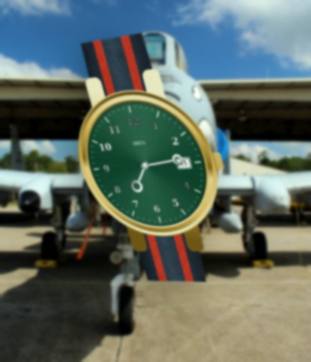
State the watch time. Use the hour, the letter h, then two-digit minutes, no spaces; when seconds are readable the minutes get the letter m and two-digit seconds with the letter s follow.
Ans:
7h14
